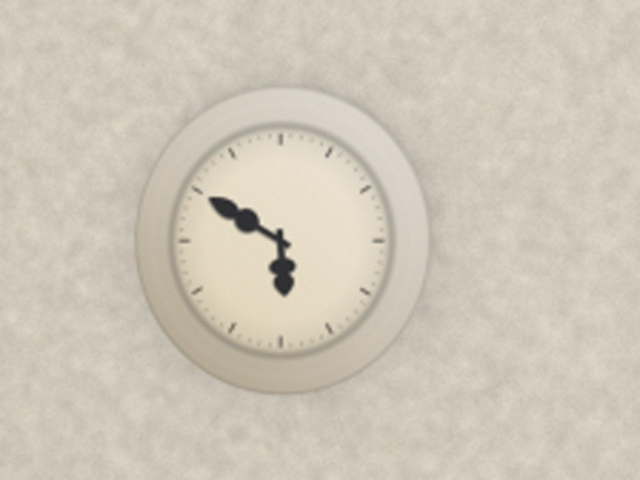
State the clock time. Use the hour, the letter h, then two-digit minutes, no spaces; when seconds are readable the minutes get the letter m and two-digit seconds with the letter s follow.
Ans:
5h50
